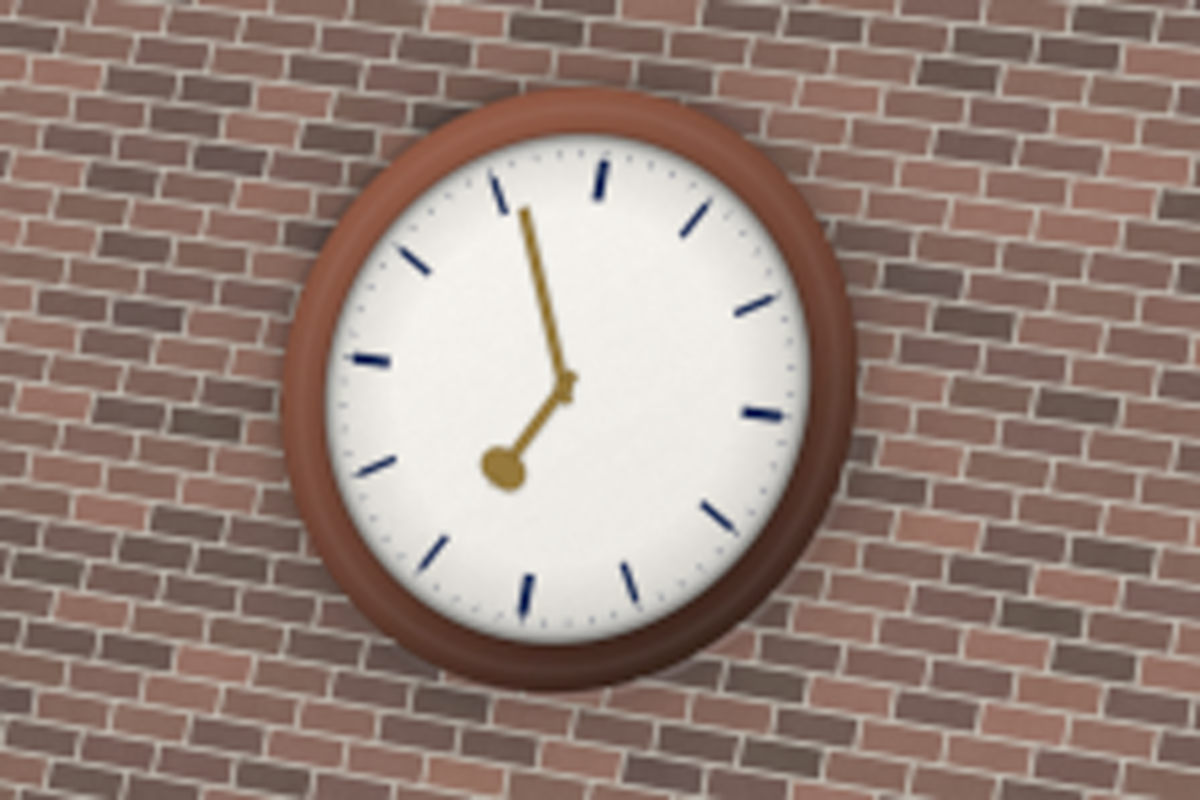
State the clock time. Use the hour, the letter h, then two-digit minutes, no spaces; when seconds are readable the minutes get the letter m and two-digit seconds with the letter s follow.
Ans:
6h56
